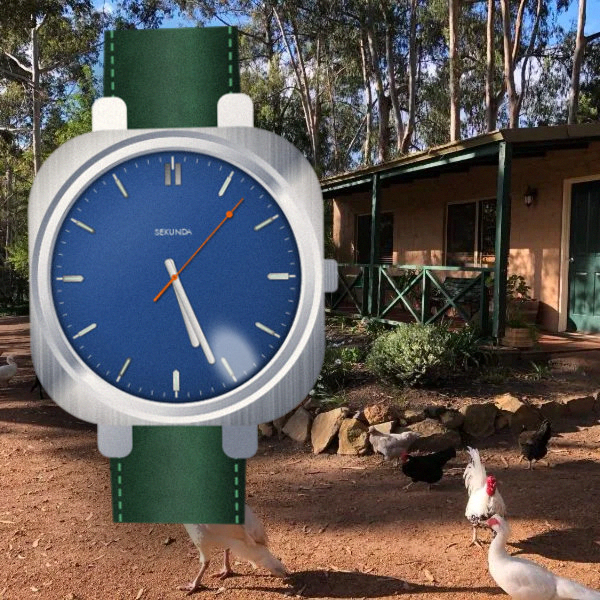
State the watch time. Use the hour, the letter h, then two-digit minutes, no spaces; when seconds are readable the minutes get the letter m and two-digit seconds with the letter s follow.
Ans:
5h26m07s
